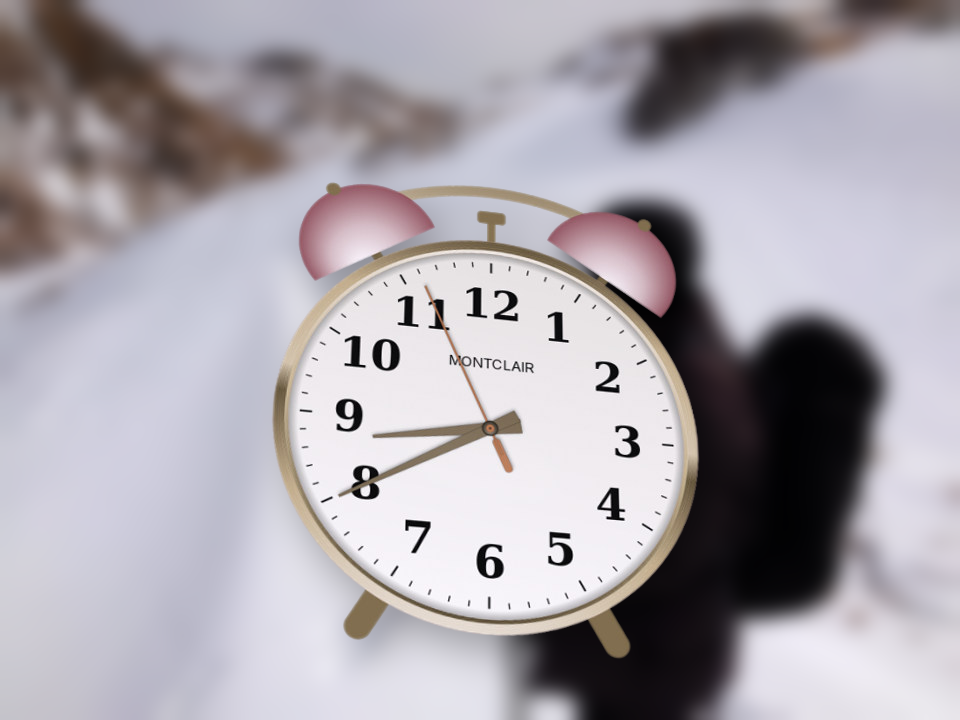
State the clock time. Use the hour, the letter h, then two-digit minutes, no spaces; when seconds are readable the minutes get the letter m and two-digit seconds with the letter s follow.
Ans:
8h39m56s
